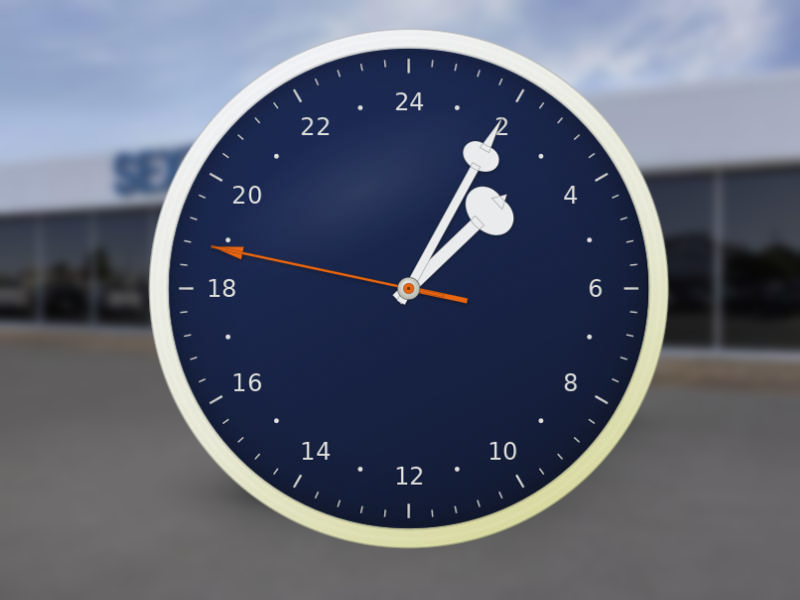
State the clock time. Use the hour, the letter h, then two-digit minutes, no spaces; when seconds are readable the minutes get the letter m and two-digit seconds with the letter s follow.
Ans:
3h04m47s
